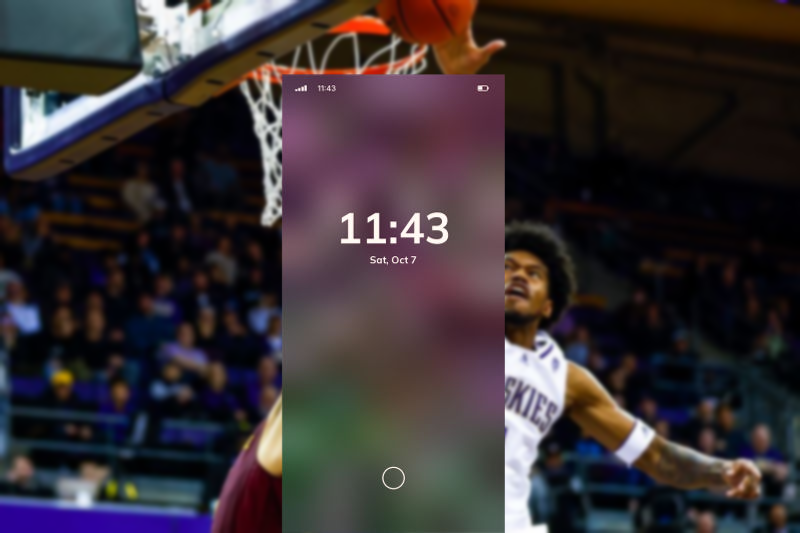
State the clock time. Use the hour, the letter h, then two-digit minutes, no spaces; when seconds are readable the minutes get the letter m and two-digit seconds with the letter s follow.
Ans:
11h43
